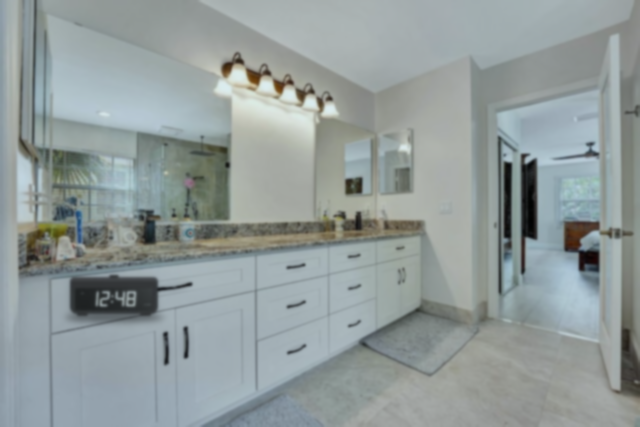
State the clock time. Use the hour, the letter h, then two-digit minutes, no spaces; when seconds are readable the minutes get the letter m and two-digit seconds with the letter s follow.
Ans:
12h48
